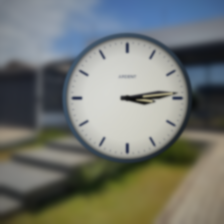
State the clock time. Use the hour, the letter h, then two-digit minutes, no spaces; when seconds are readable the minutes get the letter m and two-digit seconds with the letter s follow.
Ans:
3h14
